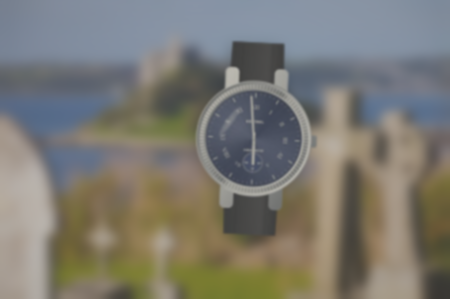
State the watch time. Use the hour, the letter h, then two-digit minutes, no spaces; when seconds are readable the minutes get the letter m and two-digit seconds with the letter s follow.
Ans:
5h59
